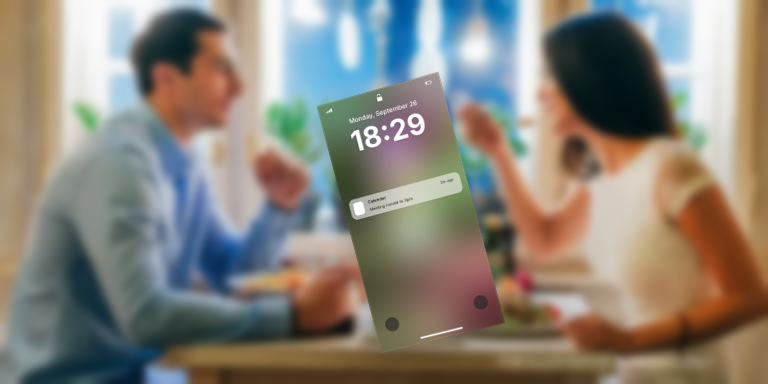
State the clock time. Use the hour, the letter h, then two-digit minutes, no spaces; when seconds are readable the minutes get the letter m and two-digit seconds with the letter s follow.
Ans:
18h29
